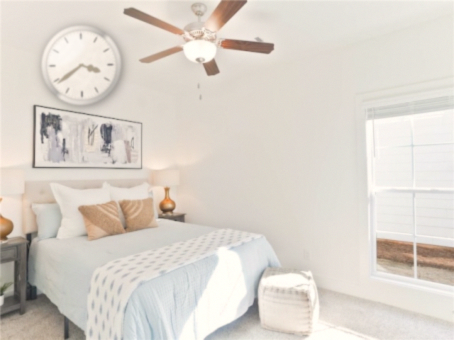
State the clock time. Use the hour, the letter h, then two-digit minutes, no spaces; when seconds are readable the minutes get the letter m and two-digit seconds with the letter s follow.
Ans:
3h39
